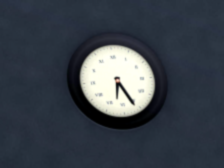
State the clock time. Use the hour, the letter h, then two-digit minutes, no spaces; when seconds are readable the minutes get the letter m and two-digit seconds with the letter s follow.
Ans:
6h26
